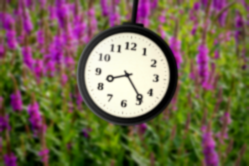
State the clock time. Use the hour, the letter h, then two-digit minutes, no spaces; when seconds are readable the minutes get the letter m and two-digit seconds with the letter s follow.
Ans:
8h24
